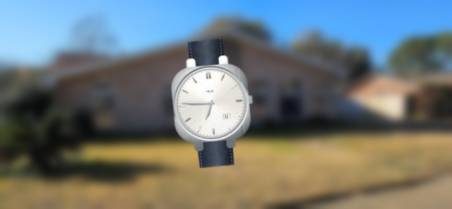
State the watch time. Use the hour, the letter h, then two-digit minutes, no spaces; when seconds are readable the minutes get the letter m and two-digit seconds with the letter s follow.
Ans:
6h46
